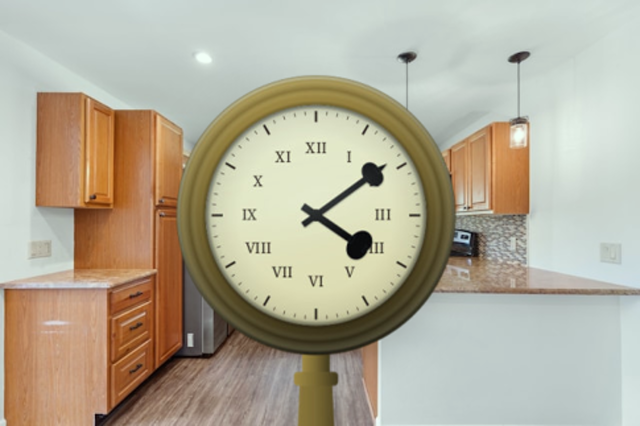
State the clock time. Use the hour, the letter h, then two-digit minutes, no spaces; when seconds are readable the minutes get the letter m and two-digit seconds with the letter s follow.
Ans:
4h09
